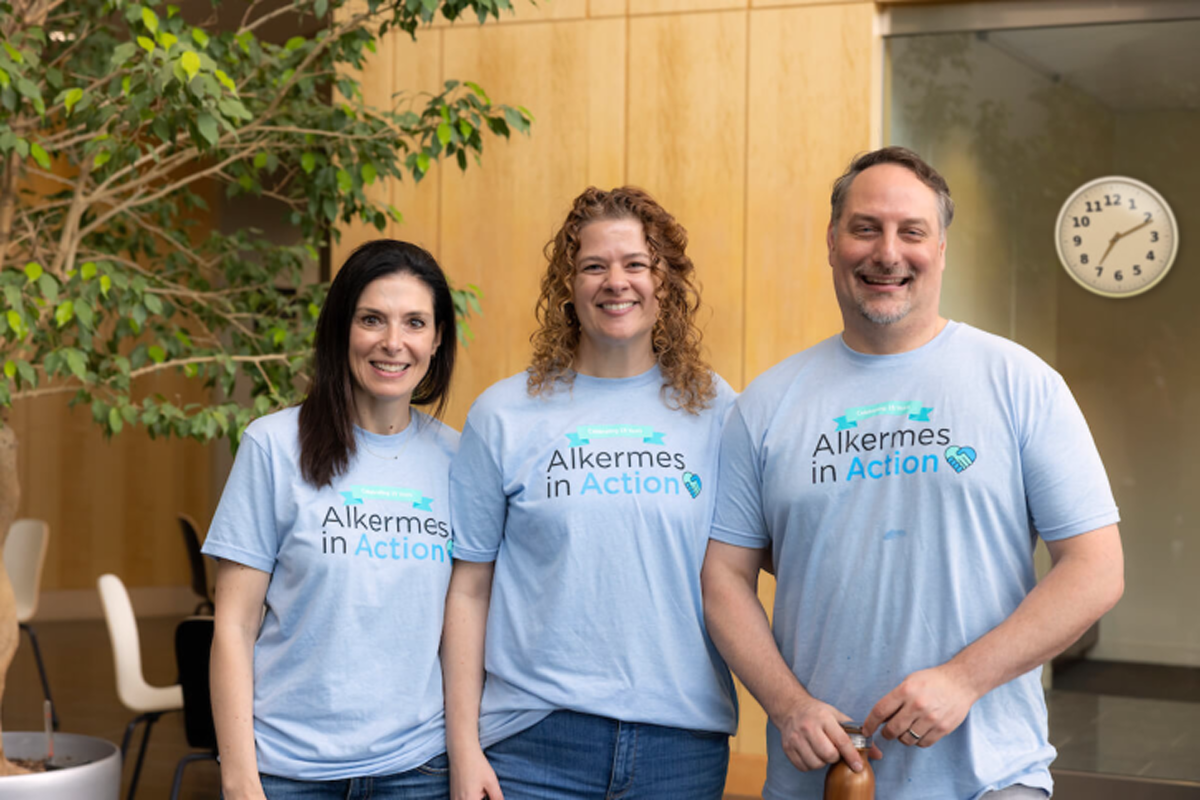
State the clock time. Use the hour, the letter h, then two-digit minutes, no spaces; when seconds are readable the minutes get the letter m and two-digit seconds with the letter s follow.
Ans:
7h11
